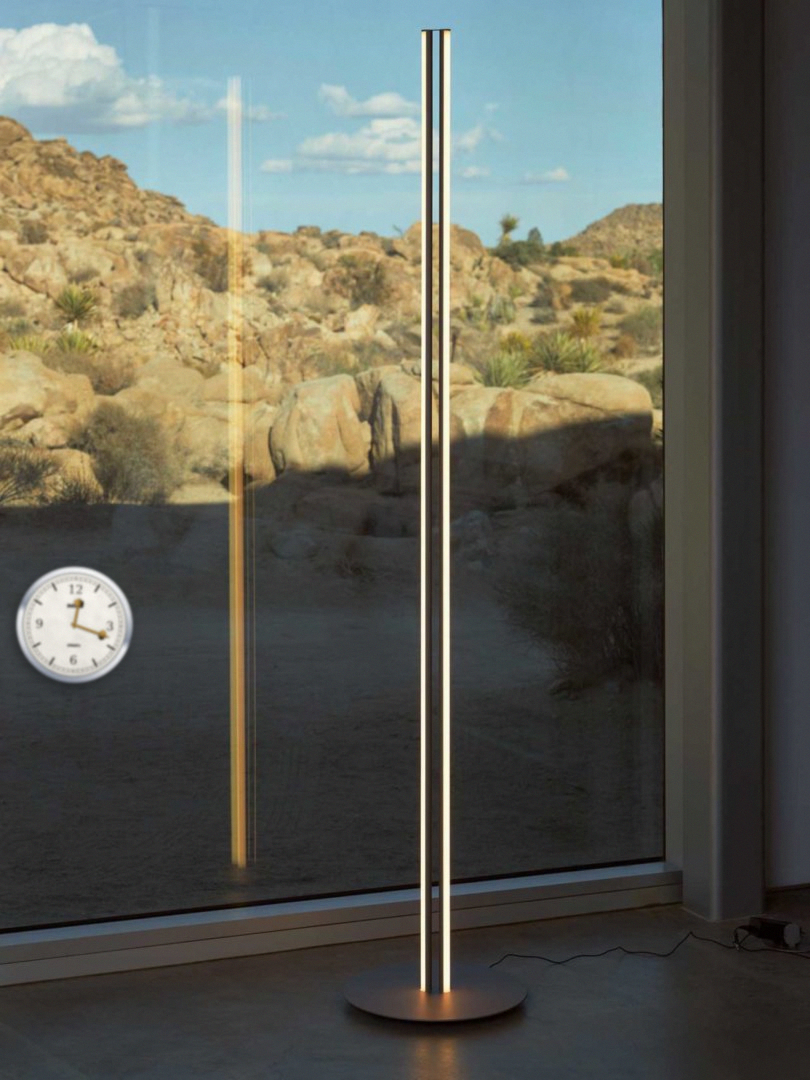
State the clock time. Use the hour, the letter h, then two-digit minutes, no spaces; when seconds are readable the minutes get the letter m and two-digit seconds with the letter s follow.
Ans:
12h18
